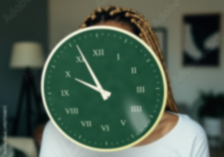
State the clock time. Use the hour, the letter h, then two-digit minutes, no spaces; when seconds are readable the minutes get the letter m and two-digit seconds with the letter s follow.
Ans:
9h56
